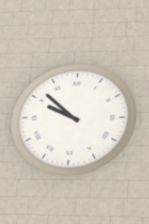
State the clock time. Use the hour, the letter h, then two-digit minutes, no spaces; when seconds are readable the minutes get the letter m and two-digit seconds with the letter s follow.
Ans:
9h52
